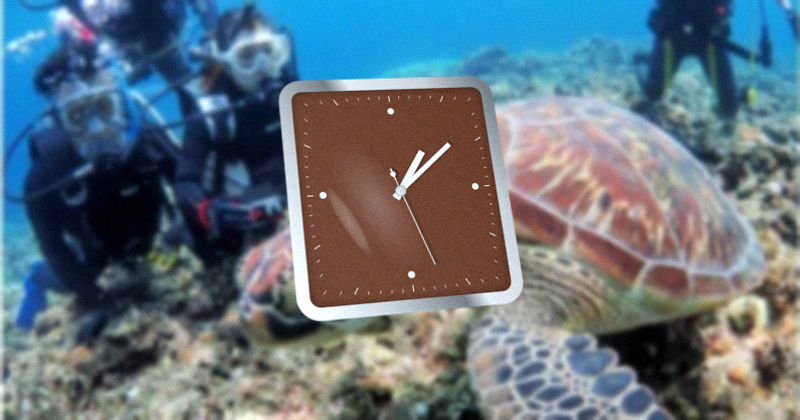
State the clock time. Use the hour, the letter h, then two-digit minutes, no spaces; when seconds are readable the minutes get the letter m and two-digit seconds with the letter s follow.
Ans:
1h08m27s
